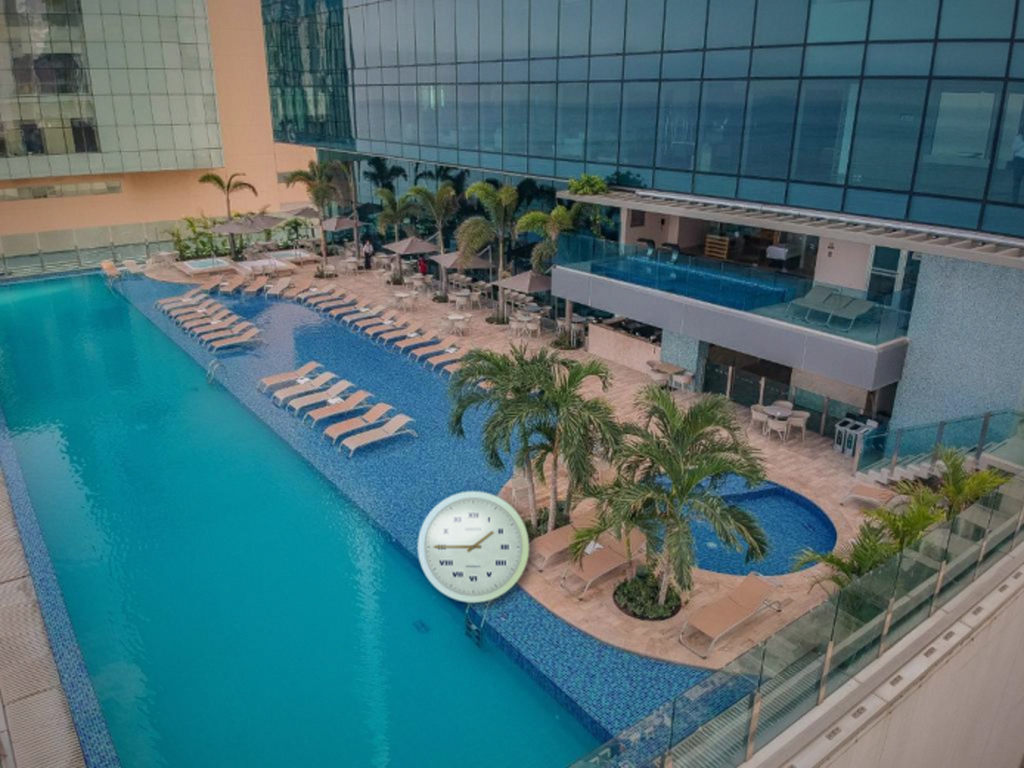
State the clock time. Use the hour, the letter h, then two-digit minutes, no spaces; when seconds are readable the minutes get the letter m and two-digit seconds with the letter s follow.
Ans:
1h45
